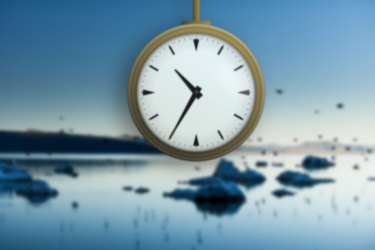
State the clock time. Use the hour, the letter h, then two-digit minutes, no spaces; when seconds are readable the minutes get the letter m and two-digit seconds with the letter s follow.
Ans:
10h35
